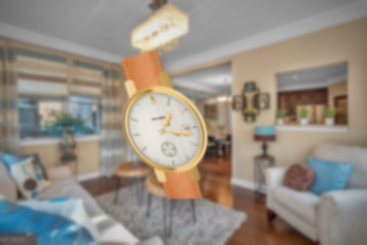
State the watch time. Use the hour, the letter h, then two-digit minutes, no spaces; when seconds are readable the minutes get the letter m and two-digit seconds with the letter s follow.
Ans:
1h17
